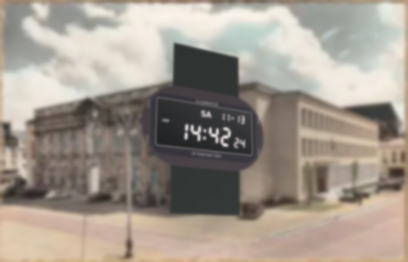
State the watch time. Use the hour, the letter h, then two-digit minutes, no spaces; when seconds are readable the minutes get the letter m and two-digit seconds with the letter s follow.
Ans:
14h42
